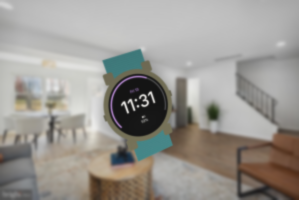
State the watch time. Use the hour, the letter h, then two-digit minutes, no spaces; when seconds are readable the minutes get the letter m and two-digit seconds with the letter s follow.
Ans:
11h31
